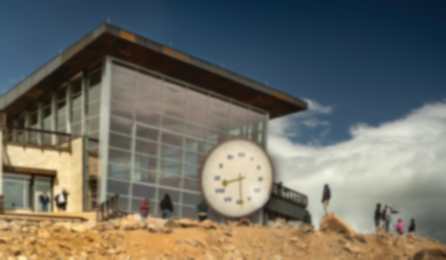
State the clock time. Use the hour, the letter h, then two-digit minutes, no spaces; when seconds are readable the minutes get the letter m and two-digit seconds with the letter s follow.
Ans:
8h29
